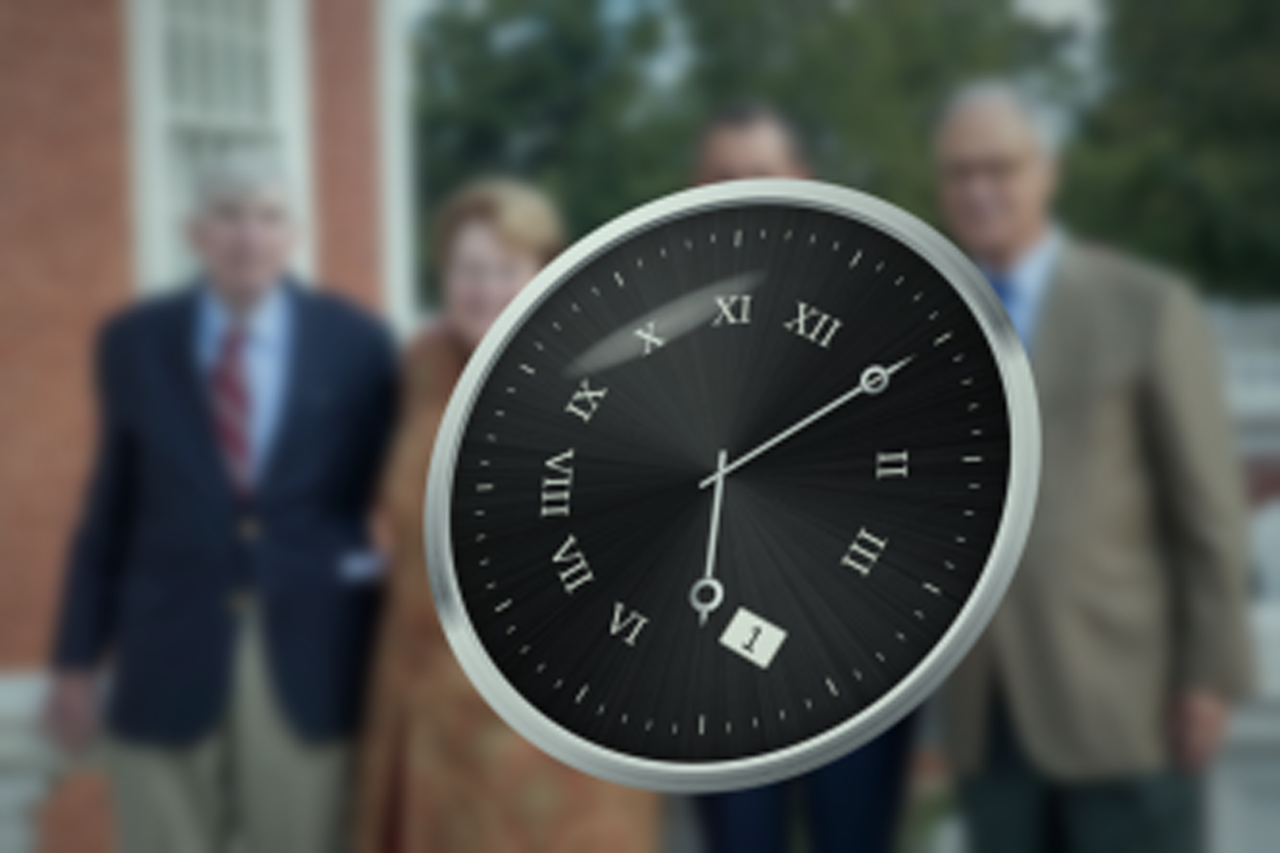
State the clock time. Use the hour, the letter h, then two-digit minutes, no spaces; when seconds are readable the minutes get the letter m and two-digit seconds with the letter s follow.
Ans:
5h05
